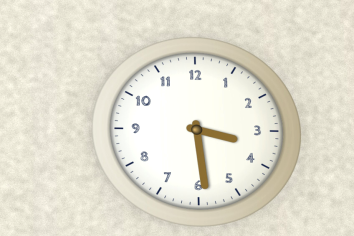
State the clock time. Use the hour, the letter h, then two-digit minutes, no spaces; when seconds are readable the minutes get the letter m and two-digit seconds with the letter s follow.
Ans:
3h29
